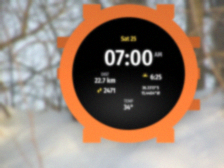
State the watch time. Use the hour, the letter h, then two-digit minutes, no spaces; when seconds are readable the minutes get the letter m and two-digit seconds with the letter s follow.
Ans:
7h00
